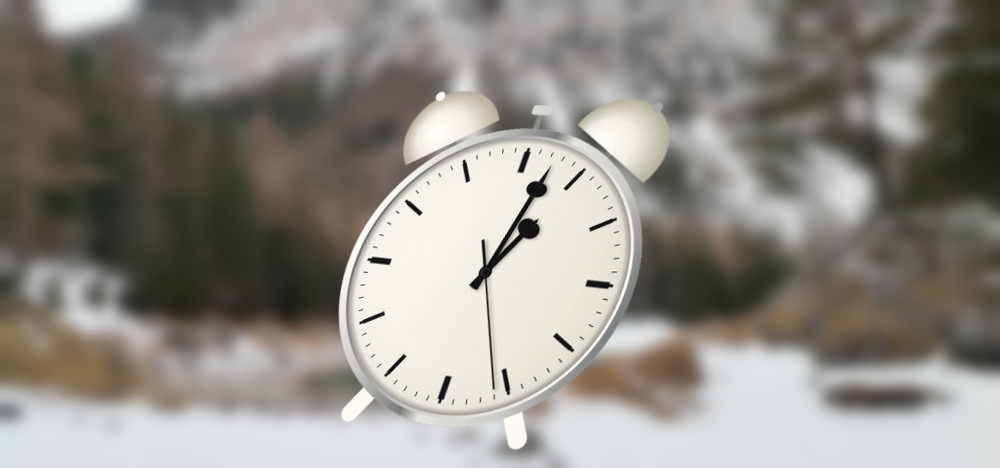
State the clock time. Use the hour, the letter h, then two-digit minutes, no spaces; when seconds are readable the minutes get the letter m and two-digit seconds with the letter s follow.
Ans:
1h02m26s
